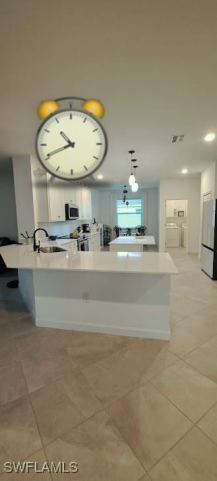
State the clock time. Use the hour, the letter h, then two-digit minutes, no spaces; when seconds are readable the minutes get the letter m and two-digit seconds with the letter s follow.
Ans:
10h41
